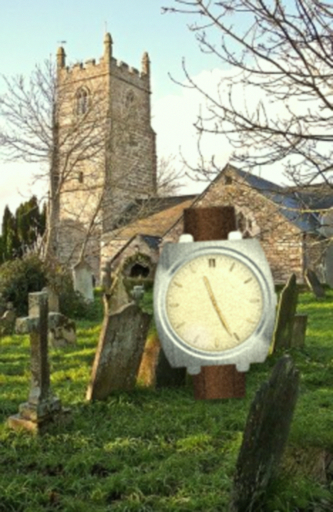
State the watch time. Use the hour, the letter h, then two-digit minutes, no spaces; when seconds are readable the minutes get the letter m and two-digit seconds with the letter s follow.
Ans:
11h26
